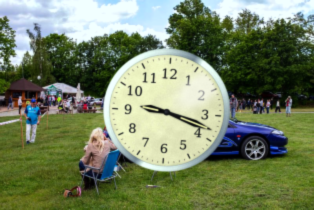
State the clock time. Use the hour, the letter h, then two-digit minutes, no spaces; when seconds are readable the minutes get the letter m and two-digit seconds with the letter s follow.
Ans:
9h18
